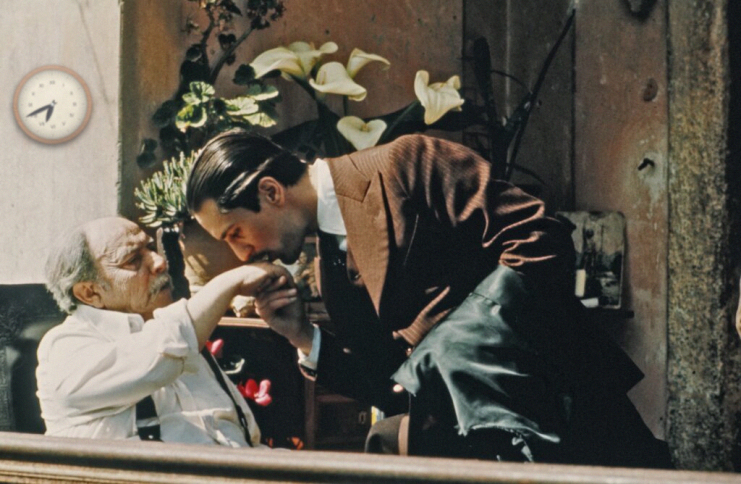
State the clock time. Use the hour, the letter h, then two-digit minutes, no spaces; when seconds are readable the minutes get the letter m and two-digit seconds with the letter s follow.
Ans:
6h41
